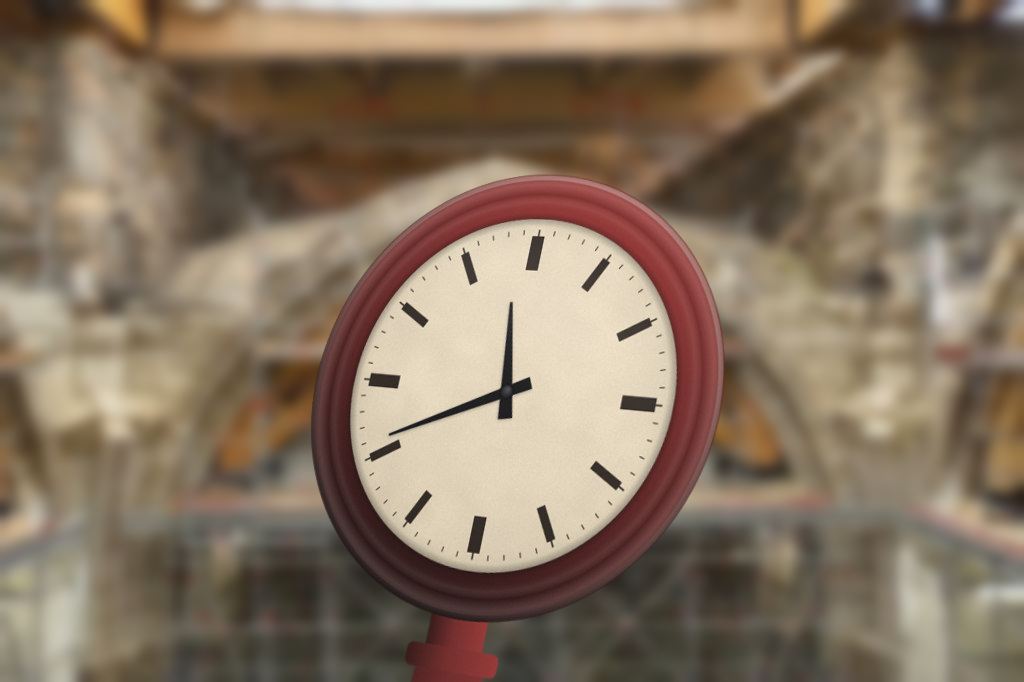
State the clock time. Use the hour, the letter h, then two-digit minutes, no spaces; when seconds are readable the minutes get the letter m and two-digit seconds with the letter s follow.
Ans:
11h41
